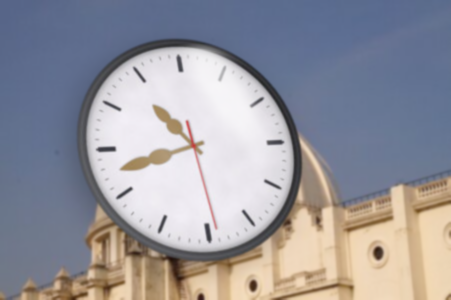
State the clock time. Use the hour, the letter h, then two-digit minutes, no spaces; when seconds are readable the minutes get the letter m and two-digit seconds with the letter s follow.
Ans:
10h42m29s
